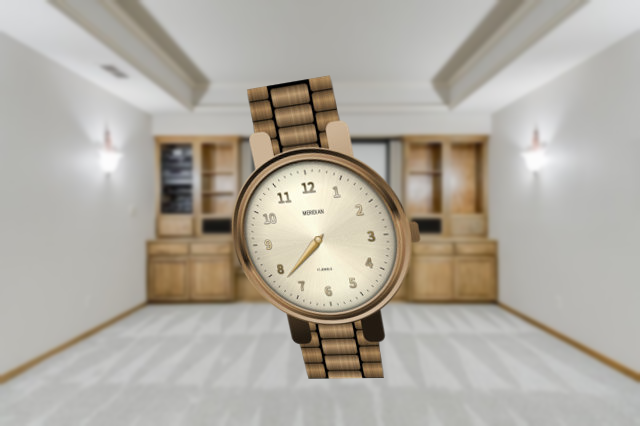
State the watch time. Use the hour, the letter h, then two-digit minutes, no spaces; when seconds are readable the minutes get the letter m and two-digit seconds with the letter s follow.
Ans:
7h38
